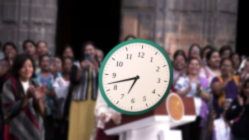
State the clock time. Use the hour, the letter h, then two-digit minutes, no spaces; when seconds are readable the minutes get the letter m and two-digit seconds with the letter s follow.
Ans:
6h42
